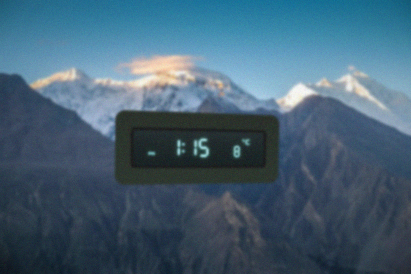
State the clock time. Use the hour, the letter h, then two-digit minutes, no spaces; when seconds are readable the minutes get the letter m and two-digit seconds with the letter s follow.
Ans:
1h15
